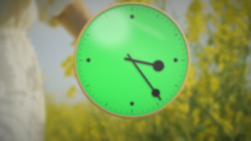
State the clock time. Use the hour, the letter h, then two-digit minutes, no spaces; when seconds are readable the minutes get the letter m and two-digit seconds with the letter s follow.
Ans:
3h24
